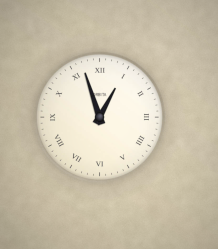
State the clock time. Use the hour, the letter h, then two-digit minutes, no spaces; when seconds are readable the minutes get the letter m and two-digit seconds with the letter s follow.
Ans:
12h57
